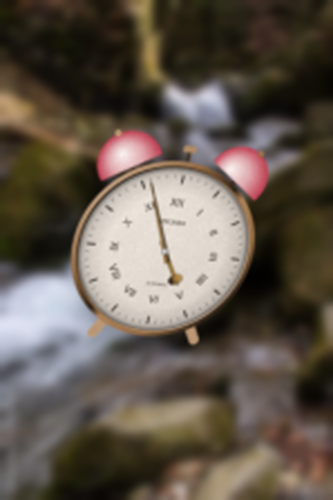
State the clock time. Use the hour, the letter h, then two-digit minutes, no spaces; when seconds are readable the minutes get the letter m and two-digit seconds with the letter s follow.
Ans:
4h56
